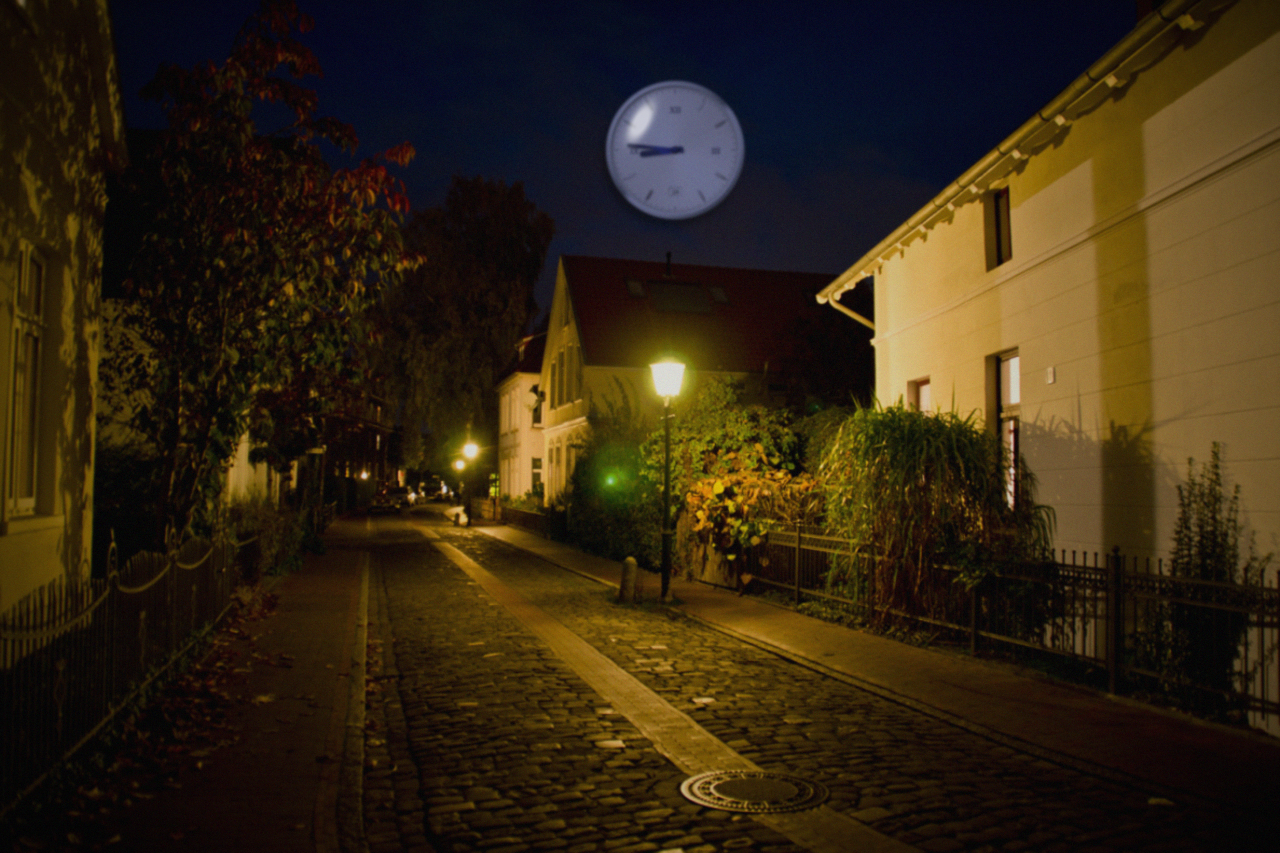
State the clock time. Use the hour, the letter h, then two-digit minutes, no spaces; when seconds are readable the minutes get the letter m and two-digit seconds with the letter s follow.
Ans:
8h46
